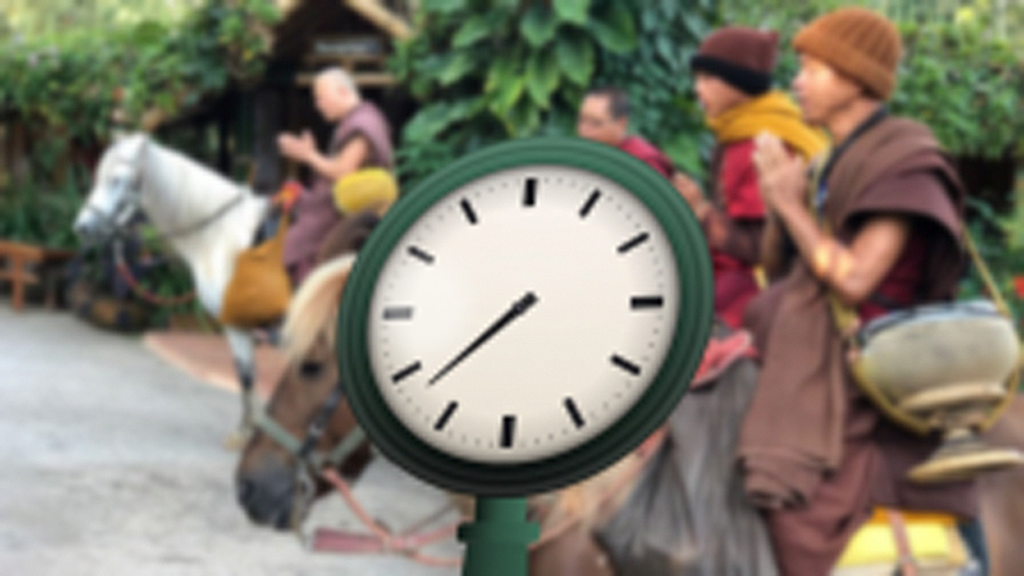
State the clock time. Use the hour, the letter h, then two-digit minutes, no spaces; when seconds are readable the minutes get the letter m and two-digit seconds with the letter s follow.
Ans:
7h38
